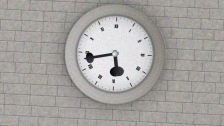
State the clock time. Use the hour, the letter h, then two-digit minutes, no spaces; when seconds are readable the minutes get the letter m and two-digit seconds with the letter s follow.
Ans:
5h43
